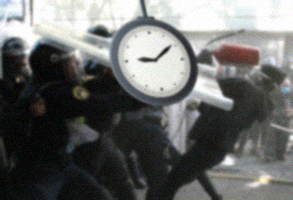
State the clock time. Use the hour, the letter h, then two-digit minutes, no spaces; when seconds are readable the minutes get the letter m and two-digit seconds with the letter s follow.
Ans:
9h09
